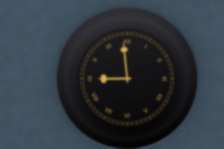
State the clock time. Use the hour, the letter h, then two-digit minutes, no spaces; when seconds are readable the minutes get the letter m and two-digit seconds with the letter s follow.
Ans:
8h59
